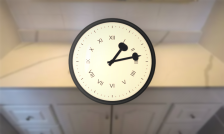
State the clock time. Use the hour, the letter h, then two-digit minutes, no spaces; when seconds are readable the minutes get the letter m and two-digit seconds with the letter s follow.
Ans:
1h13
